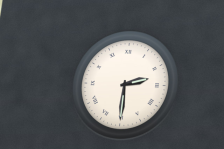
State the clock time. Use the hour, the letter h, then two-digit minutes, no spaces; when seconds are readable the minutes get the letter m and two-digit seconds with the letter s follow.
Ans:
2h30
